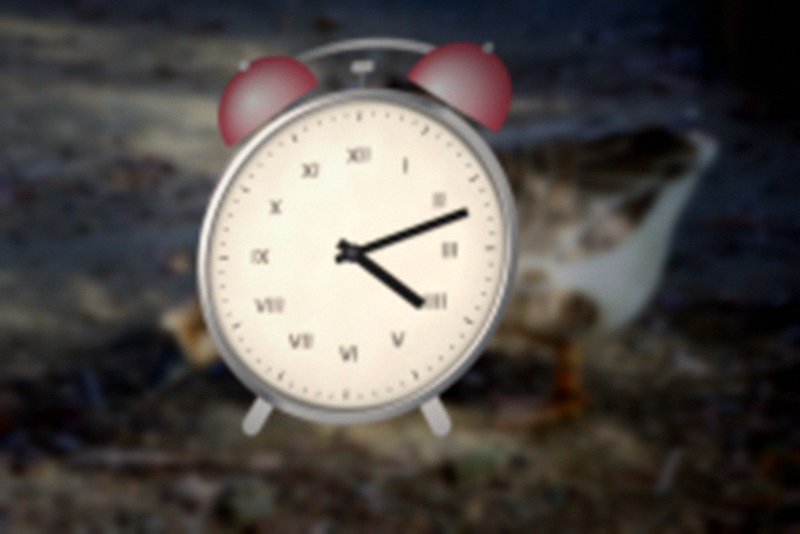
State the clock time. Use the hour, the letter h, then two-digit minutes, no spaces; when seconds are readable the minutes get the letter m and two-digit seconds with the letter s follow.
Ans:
4h12
